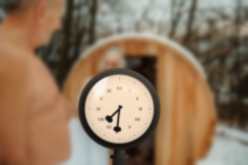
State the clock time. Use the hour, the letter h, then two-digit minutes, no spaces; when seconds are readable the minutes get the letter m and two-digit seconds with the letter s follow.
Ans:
7h31
